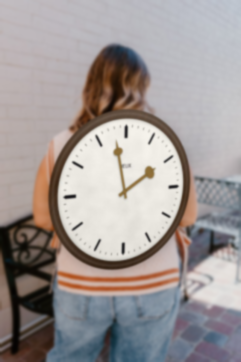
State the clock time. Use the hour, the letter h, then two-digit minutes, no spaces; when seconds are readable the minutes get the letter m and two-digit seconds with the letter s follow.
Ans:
1h58
